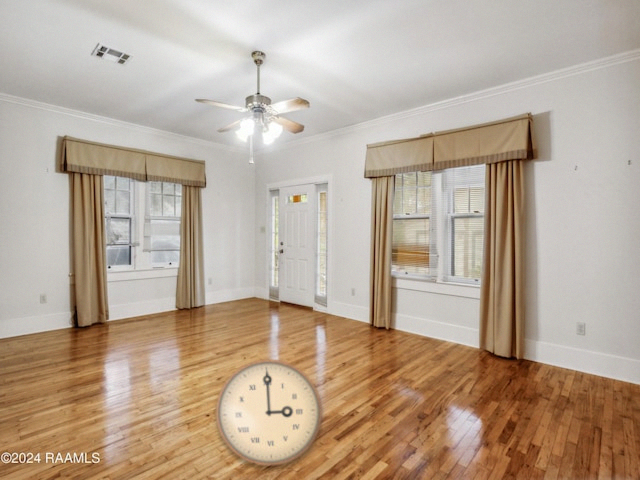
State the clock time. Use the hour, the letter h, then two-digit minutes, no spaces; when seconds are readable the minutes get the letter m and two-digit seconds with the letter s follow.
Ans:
3h00
